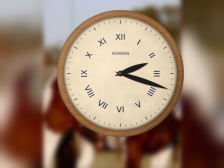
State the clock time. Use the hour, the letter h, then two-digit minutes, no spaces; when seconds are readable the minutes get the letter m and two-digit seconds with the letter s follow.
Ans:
2h18
